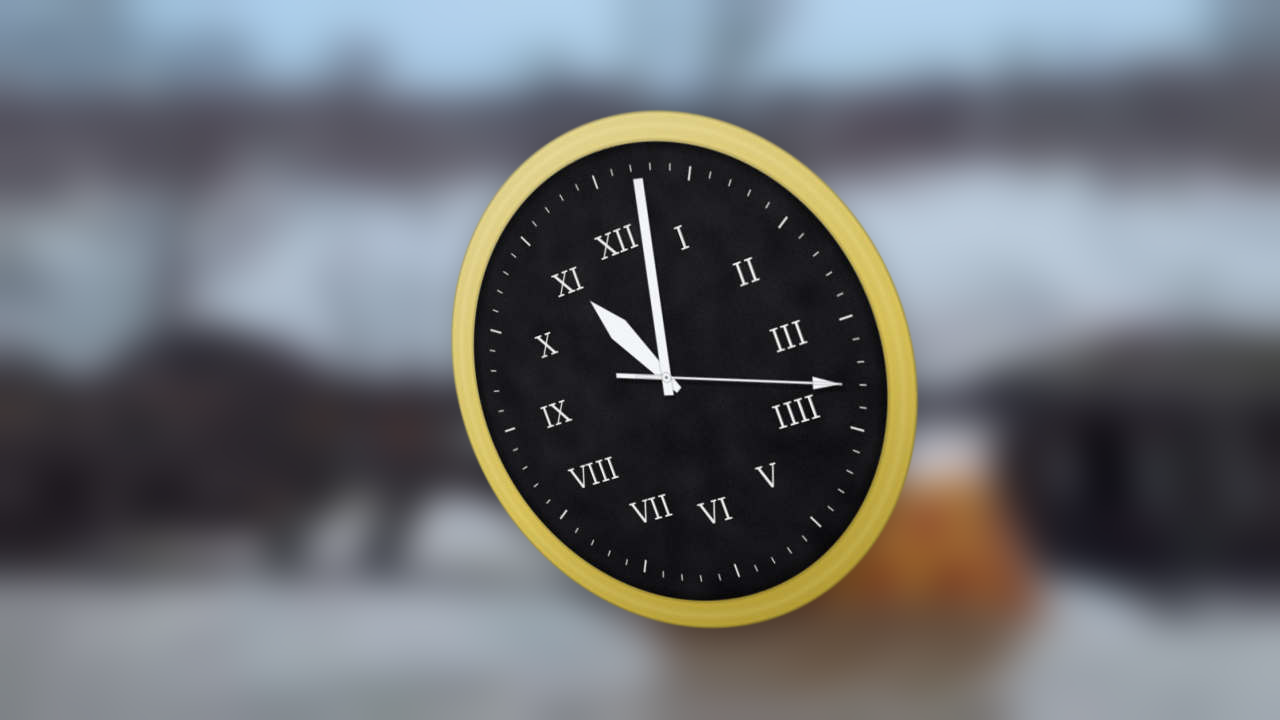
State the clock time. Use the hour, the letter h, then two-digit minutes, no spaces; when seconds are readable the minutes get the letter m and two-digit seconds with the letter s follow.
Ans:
11h02m18s
